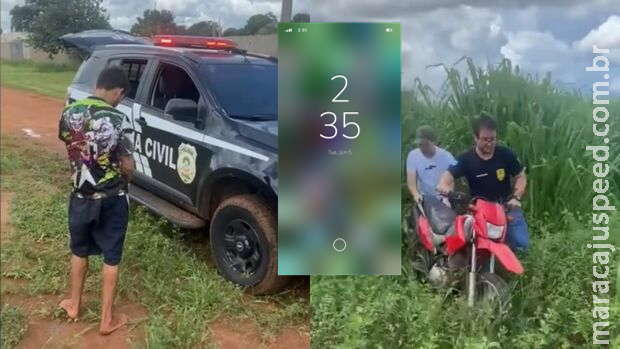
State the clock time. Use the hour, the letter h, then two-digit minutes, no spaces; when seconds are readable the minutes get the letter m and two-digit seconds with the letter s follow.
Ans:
2h35
